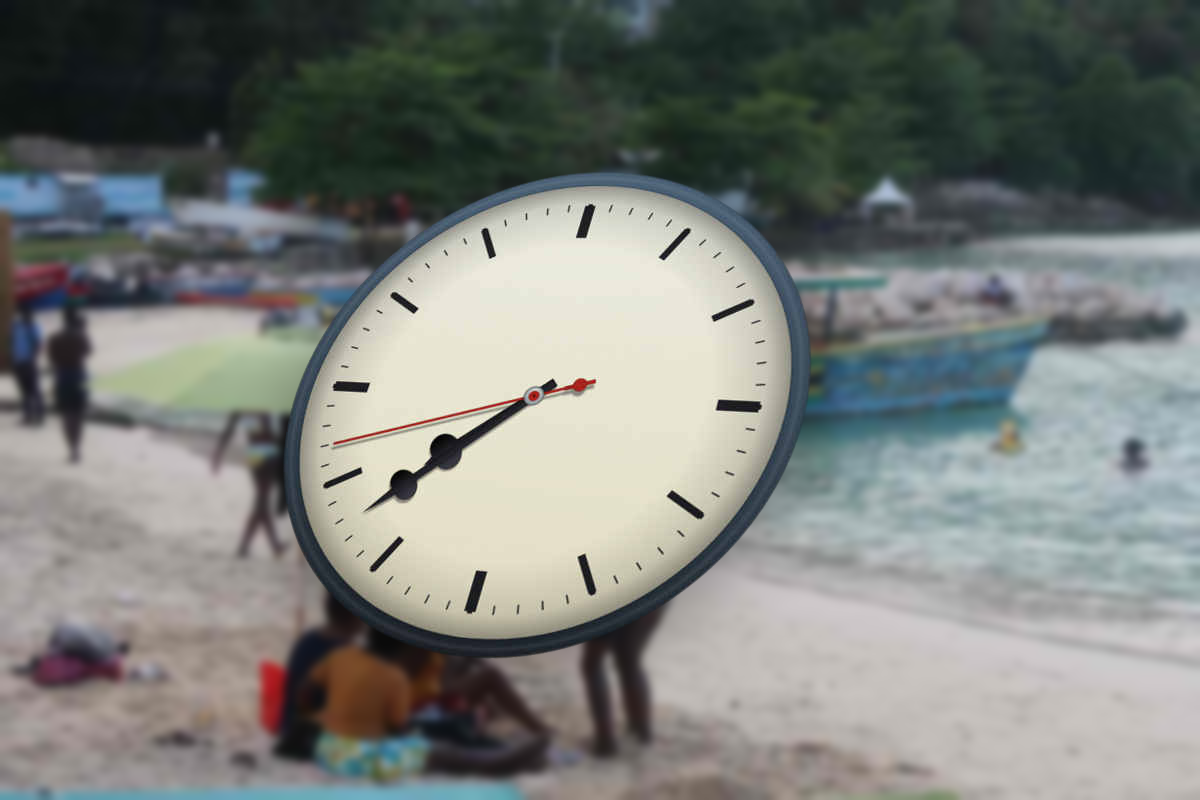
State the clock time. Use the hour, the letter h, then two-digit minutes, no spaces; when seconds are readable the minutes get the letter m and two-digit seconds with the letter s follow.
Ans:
7h37m42s
